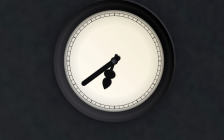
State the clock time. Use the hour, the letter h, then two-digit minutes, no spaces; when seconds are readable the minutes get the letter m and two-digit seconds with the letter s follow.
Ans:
6h39
